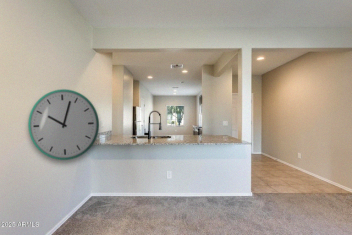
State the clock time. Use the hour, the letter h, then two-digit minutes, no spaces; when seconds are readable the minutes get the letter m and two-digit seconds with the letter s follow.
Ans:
10h03
